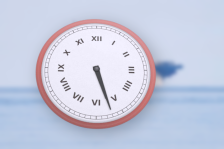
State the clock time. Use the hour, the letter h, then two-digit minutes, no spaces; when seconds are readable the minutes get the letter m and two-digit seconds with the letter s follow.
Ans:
5h27
